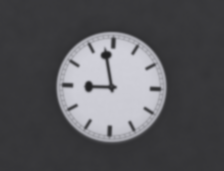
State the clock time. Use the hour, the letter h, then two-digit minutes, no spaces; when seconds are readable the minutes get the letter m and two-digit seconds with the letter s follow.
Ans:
8h58
